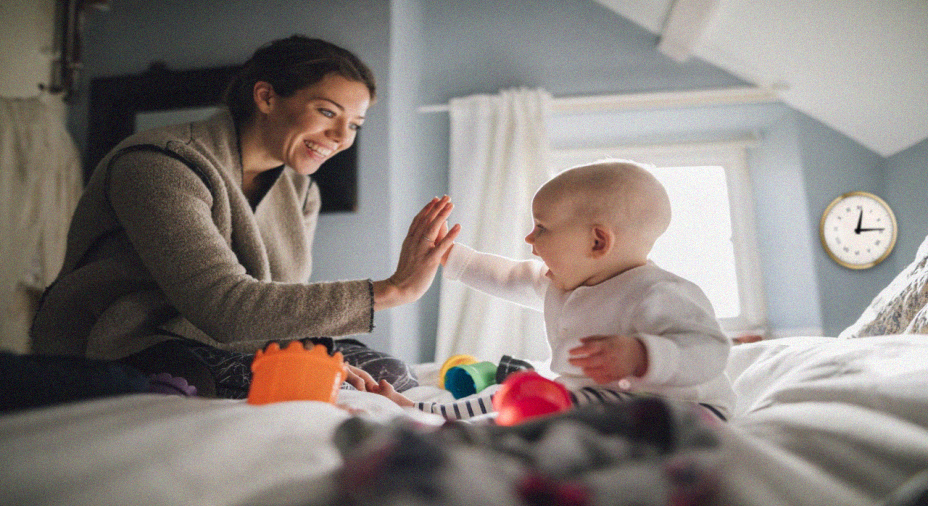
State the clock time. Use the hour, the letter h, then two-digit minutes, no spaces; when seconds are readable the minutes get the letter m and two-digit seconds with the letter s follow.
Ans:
12h14
